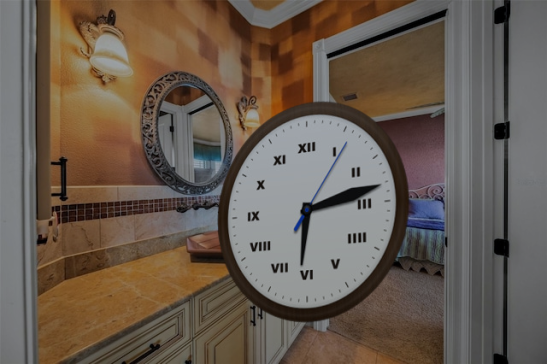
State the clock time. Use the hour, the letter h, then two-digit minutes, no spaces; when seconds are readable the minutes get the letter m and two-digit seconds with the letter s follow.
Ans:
6h13m06s
